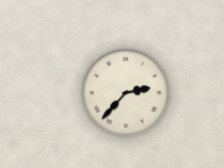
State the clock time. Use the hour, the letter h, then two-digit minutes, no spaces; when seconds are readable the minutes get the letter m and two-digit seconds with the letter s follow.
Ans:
2h37
